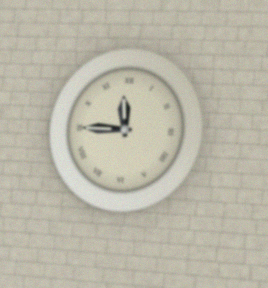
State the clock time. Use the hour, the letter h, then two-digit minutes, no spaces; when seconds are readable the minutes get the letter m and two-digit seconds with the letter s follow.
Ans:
11h45
